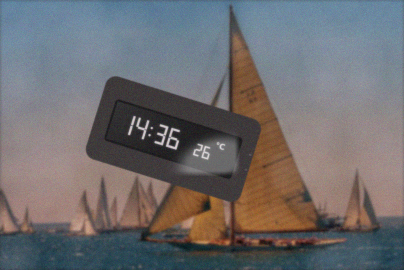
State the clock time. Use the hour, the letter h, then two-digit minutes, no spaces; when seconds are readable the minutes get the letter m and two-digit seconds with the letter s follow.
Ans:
14h36
